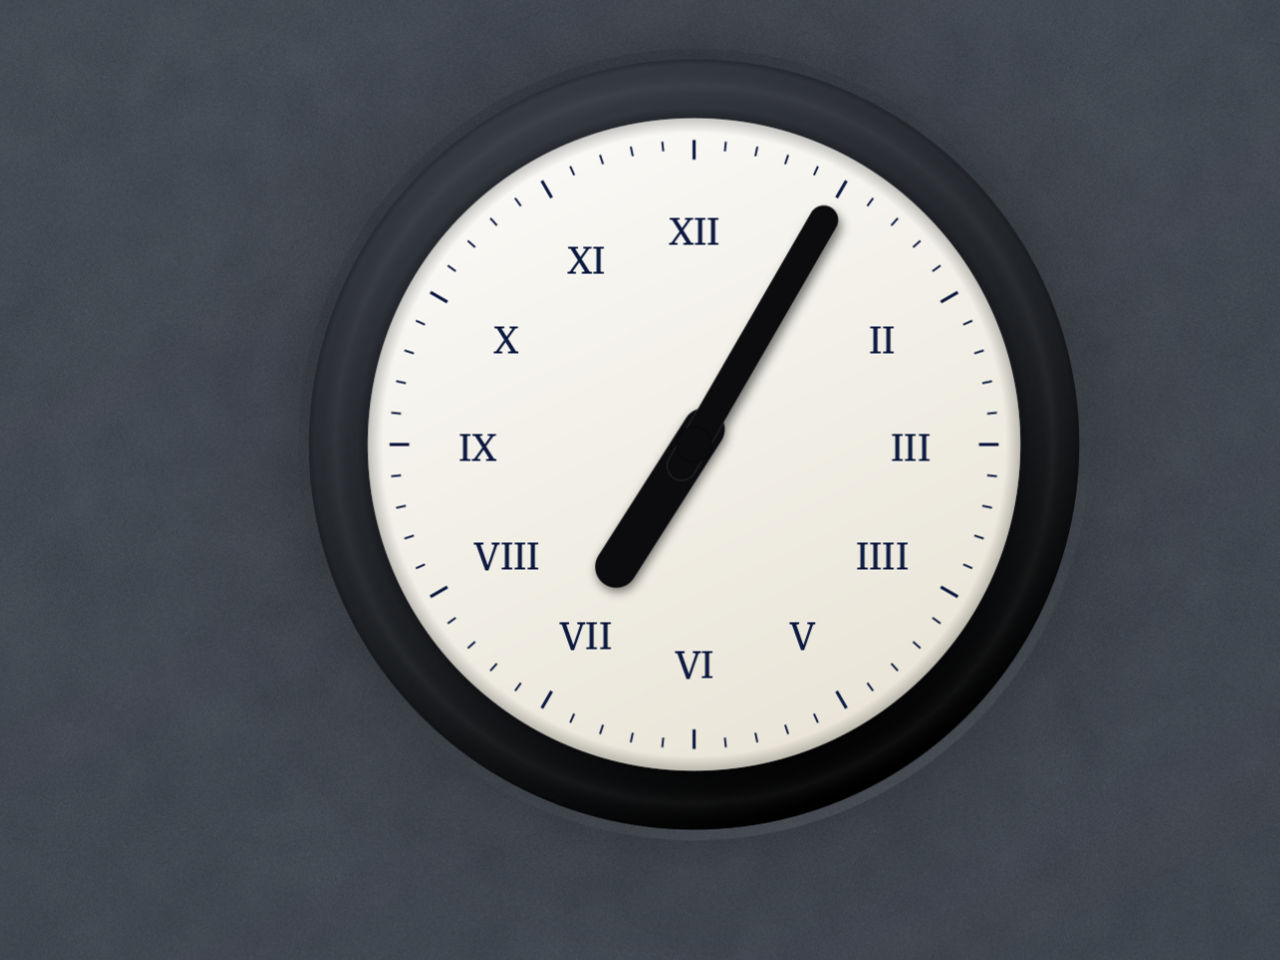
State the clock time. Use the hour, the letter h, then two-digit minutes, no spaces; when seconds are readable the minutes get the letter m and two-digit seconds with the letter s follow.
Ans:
7h05
